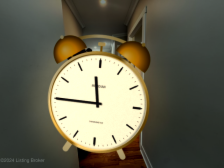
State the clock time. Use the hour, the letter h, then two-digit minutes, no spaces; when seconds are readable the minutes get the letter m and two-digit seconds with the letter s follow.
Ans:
11h45
